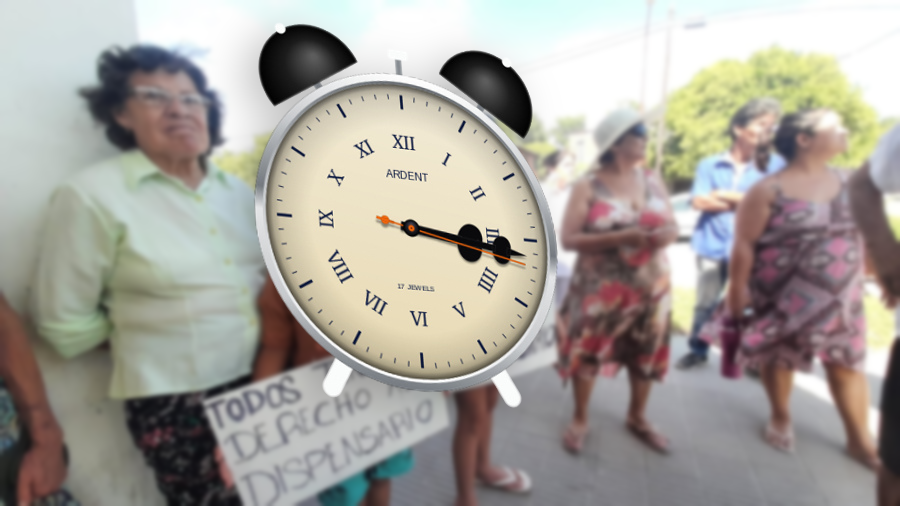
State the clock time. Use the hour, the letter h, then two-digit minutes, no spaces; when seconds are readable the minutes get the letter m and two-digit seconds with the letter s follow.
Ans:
3h16m17s
